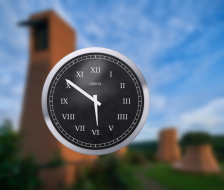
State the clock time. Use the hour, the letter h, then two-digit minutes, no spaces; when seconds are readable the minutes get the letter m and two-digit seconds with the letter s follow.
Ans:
5h51
